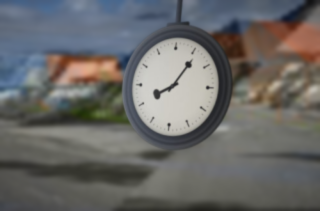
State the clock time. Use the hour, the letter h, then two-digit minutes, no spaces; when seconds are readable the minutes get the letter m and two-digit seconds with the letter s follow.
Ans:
8h06
